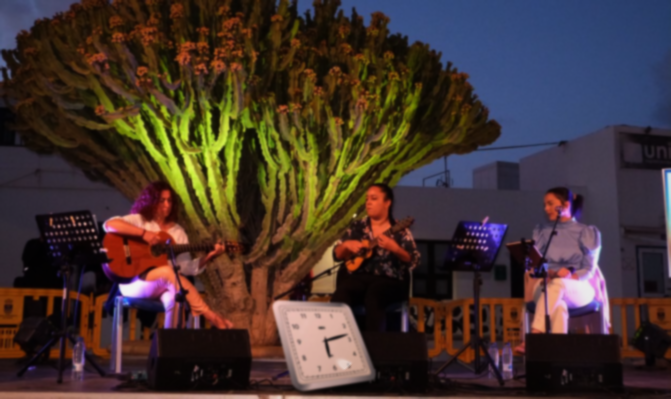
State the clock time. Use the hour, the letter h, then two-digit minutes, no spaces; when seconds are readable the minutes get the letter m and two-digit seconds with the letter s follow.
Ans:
6h13
